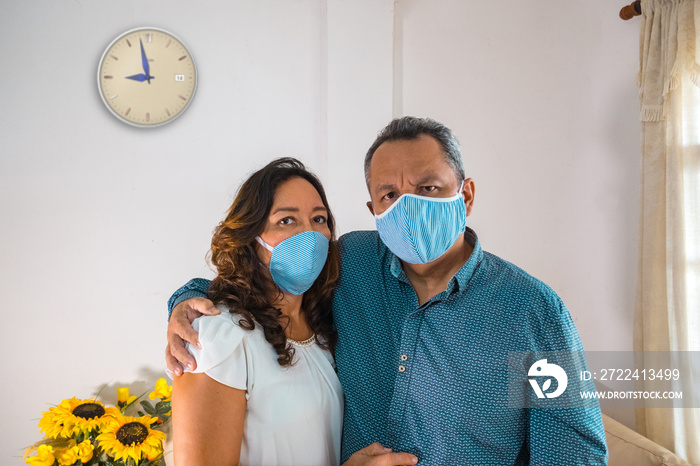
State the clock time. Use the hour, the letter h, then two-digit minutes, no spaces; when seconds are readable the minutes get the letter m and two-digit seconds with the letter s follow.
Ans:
8h58
